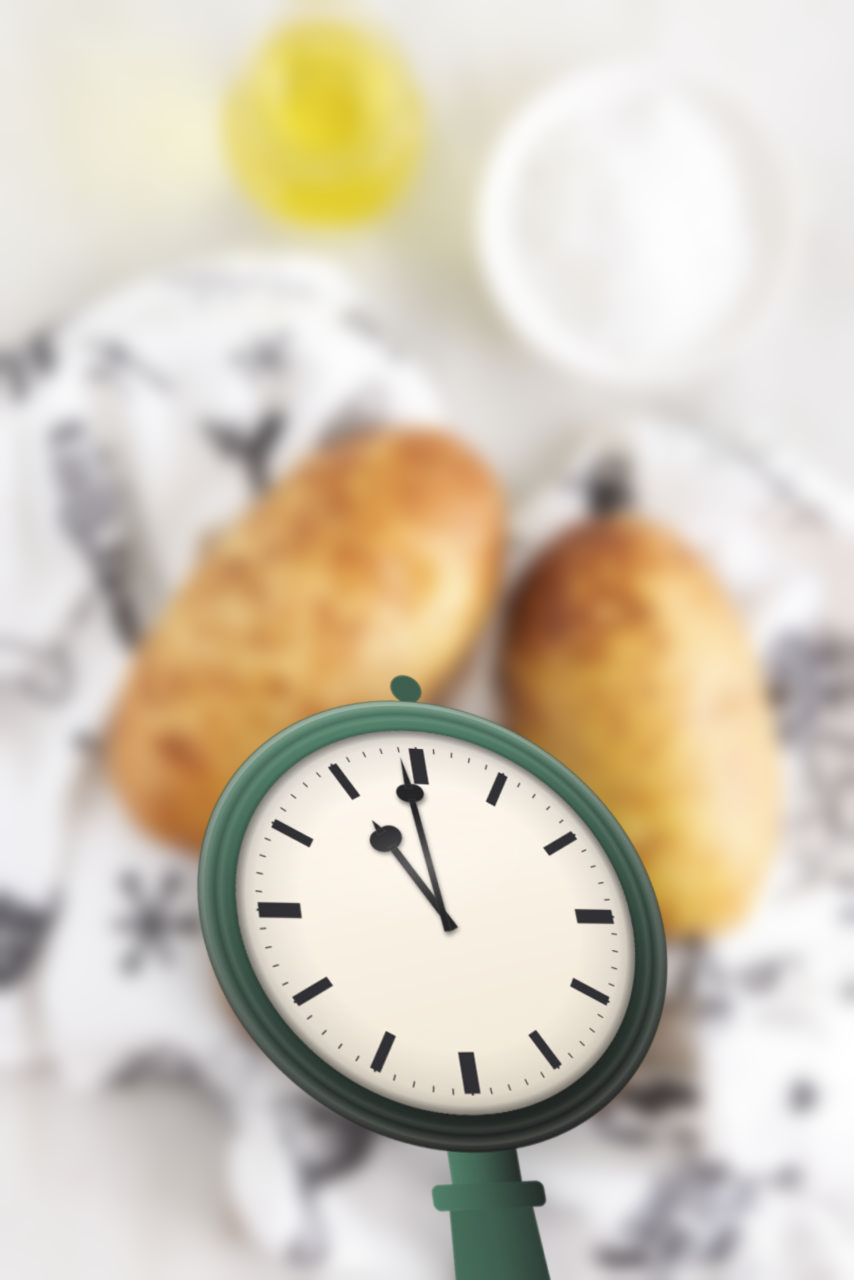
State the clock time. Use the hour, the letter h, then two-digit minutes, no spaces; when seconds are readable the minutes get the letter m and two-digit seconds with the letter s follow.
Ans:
10h59
